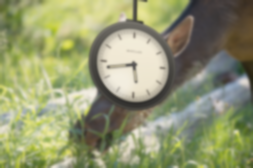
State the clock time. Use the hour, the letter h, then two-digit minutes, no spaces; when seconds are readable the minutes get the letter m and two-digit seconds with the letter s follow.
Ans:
5h43
